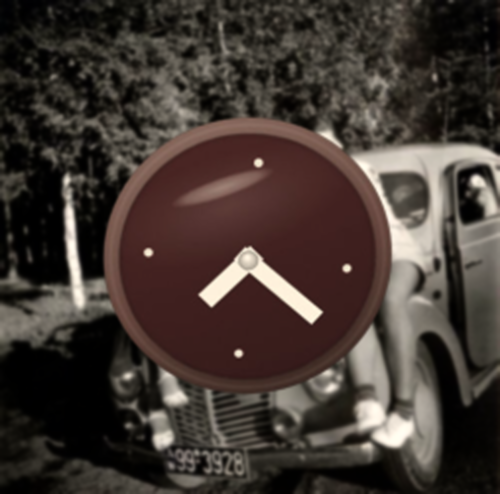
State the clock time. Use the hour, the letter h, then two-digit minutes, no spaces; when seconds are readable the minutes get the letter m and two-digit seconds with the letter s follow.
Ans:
7h21
